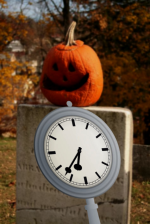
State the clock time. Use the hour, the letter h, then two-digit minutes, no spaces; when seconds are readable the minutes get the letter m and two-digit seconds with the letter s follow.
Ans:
6h37
